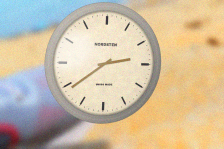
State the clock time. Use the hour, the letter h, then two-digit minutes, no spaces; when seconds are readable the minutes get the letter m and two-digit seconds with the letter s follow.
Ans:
2h39
